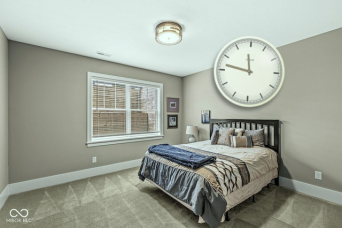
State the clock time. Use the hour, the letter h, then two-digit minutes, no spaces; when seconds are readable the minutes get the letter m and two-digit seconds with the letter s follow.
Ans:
11h47
